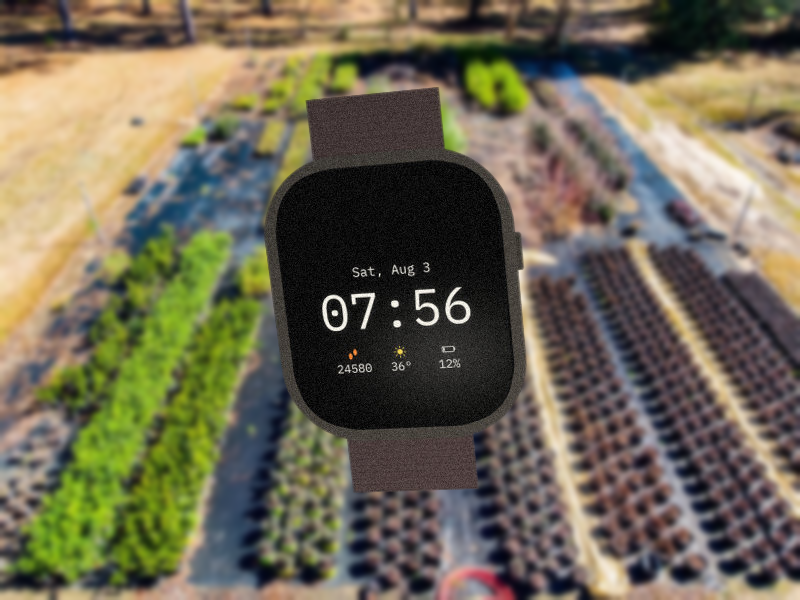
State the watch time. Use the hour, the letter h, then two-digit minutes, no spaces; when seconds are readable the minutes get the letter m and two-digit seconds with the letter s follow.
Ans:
7h56
